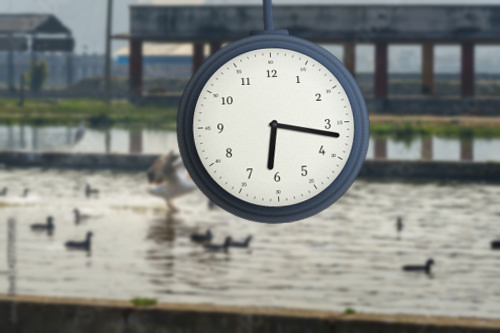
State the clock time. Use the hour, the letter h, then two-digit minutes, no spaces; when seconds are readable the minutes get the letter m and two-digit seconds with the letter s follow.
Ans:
6h17
